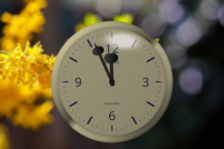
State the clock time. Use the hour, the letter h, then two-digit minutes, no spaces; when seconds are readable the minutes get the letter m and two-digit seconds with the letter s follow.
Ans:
11h56
